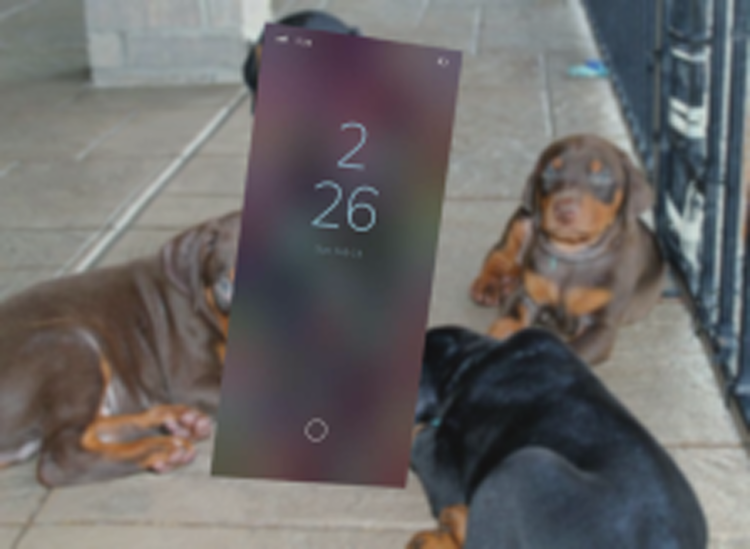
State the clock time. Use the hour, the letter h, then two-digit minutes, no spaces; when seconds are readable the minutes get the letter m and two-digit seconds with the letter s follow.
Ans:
2h26
